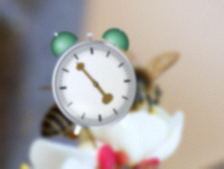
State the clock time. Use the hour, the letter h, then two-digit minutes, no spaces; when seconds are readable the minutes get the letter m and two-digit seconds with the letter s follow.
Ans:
4h54
